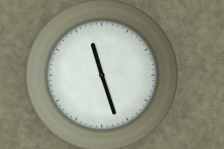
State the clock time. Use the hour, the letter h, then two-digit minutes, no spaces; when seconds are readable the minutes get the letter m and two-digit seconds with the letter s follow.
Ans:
11h27
